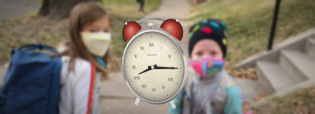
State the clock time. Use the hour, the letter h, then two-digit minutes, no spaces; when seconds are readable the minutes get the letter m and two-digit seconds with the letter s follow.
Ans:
8h15
